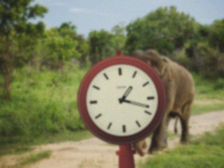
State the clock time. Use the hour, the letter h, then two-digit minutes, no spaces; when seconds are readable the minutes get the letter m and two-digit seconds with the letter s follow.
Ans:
1h18
